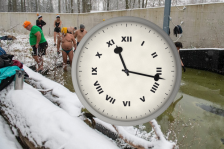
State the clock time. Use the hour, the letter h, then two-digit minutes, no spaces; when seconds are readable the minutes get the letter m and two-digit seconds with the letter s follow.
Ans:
11h17
